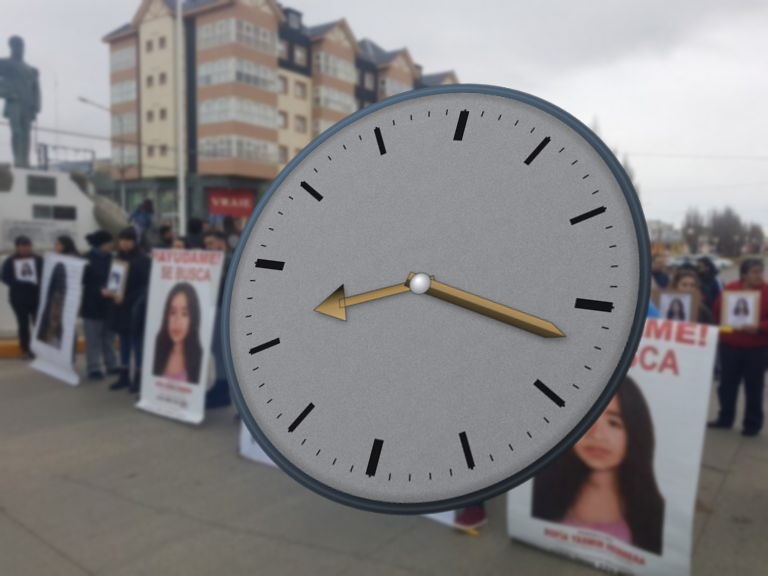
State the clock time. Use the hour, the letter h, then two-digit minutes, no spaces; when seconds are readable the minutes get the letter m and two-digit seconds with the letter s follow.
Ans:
8h17
